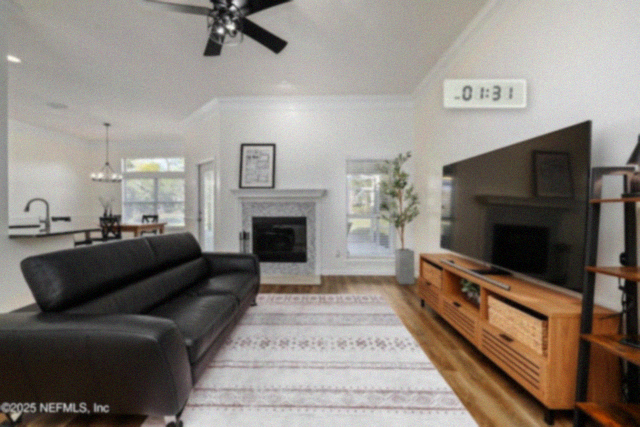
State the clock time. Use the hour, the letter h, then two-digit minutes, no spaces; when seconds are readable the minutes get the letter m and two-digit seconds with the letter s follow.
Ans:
1h31
